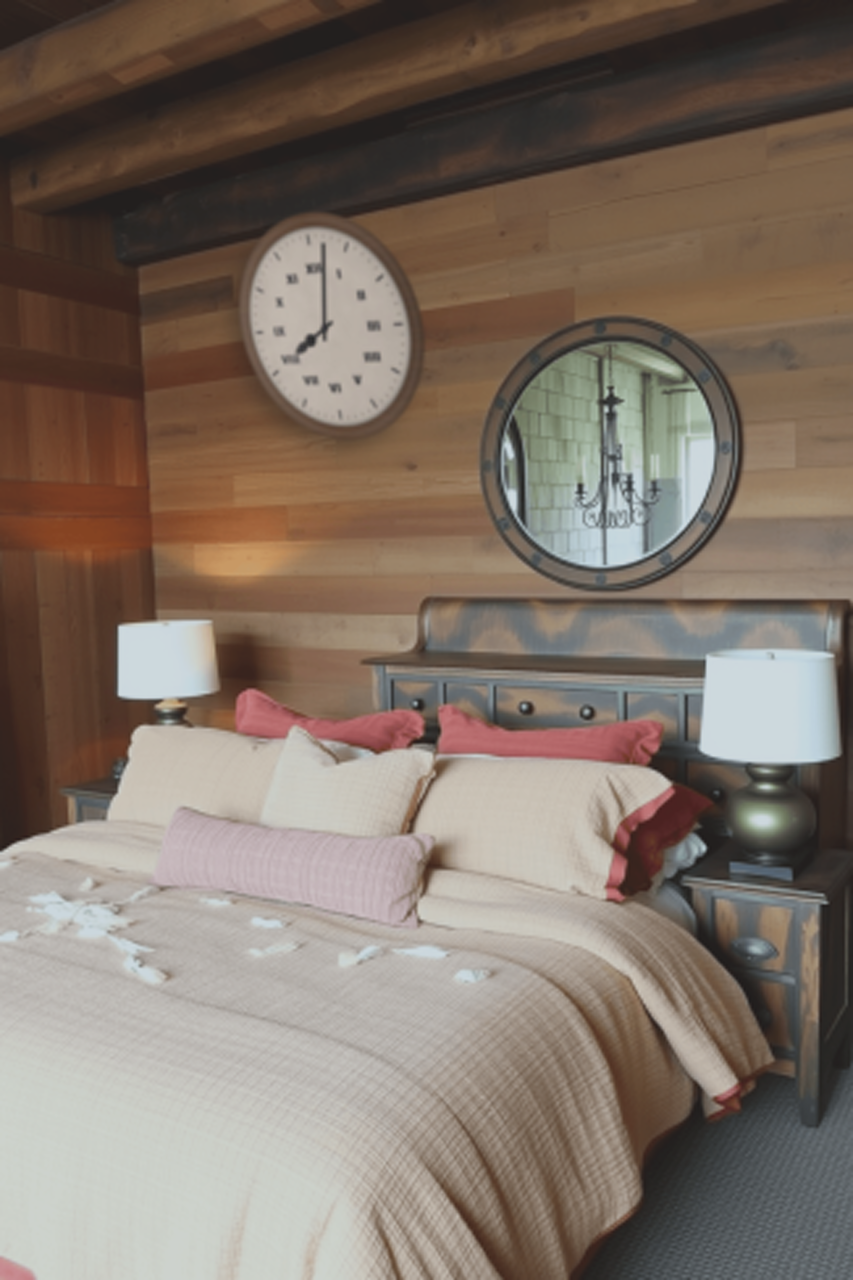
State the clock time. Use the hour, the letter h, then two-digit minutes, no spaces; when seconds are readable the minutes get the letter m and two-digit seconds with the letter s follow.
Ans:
8h02
